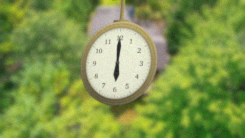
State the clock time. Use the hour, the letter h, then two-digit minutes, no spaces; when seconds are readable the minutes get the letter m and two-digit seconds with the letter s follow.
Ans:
6h00
